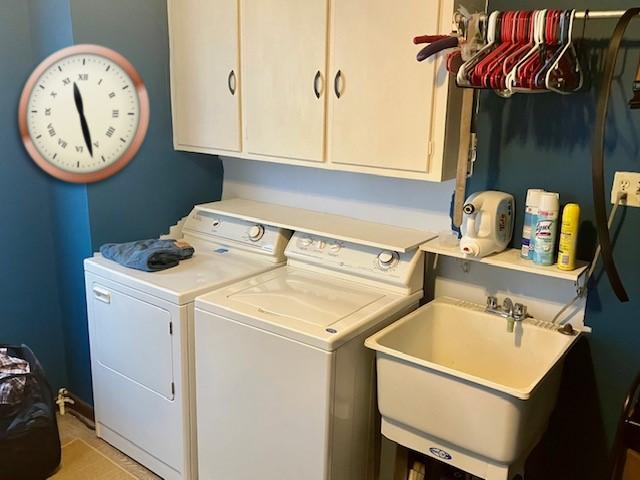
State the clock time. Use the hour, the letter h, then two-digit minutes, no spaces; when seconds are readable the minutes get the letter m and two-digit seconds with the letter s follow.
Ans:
11h27
